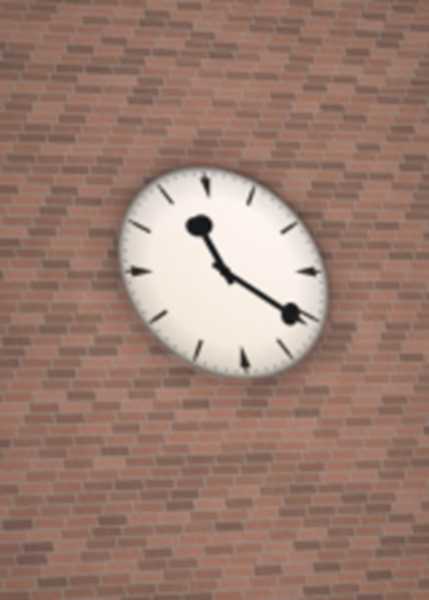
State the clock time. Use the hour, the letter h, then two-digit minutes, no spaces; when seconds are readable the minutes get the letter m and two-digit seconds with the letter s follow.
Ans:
11h21
